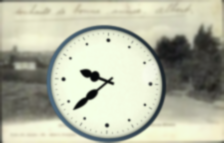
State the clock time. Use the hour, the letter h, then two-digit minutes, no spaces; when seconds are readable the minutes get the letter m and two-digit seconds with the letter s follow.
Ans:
9h38
